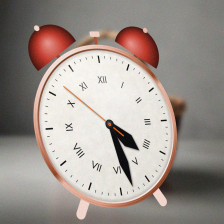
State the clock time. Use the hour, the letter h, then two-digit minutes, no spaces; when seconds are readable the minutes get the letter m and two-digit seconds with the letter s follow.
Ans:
4h27m52s
